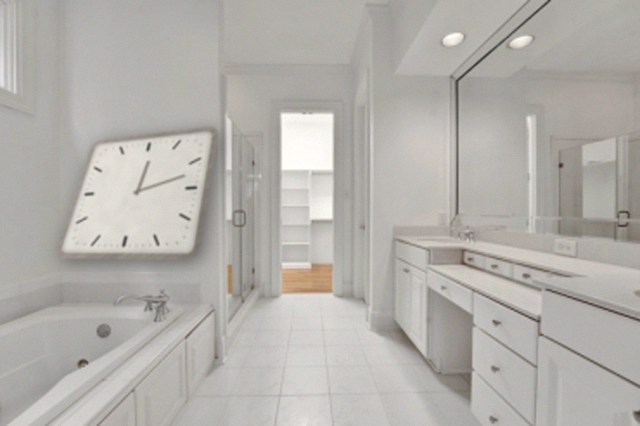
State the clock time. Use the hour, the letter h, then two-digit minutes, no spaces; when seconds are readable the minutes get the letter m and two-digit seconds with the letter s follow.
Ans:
12h12
